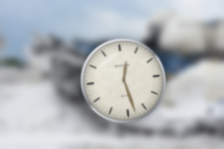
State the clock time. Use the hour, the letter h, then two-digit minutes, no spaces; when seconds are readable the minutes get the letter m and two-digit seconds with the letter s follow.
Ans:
12h28
